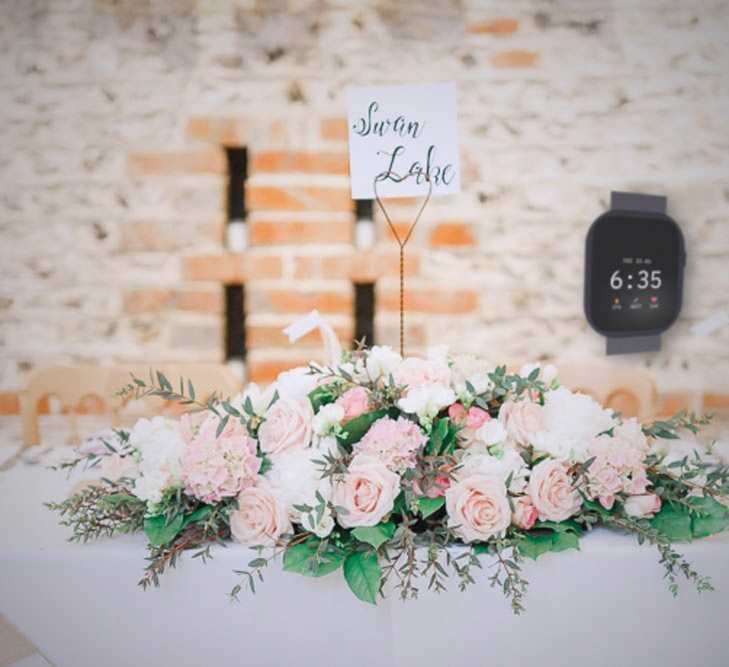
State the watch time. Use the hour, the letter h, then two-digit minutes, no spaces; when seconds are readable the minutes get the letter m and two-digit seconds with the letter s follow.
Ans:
6h35
